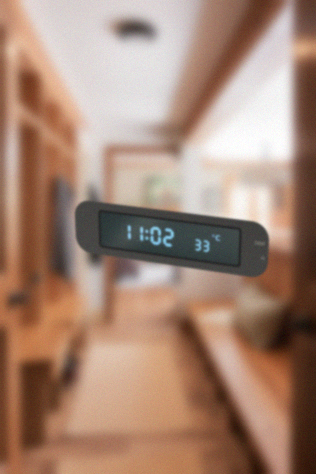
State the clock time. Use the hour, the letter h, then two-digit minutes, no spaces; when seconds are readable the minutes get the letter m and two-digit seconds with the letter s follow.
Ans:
11h02
